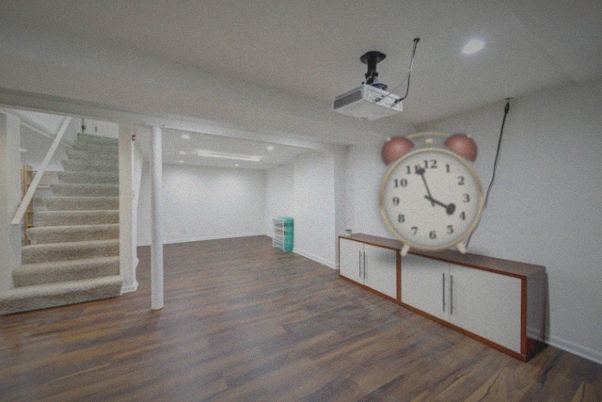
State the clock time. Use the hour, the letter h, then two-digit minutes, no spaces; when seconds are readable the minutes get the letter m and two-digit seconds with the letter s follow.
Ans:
3h57
